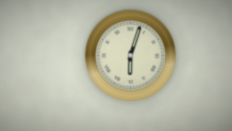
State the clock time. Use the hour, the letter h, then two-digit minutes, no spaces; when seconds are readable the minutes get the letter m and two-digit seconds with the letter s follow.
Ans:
6h03
